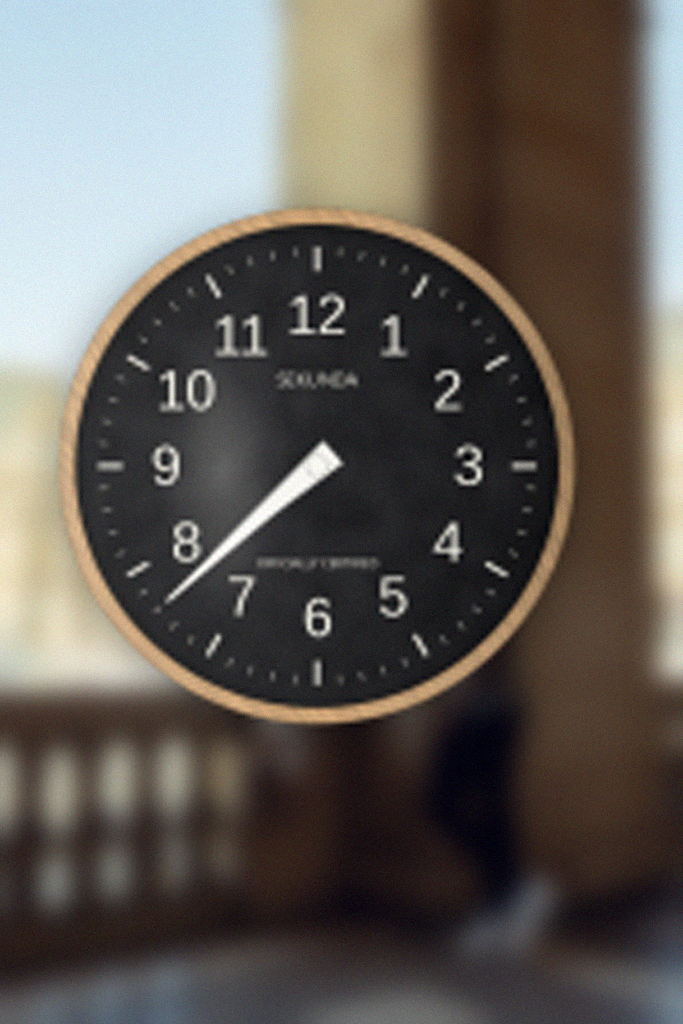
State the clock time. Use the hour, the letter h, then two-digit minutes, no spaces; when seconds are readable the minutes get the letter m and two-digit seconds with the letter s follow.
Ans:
7h38
